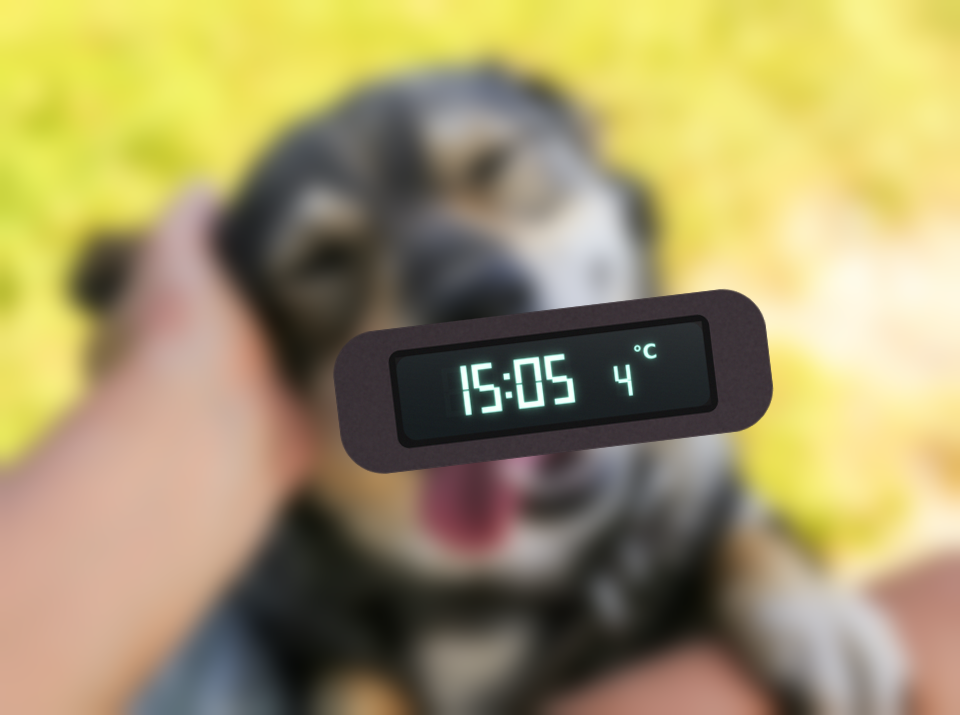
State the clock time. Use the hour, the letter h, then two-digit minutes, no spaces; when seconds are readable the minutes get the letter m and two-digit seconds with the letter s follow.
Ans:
15h05
